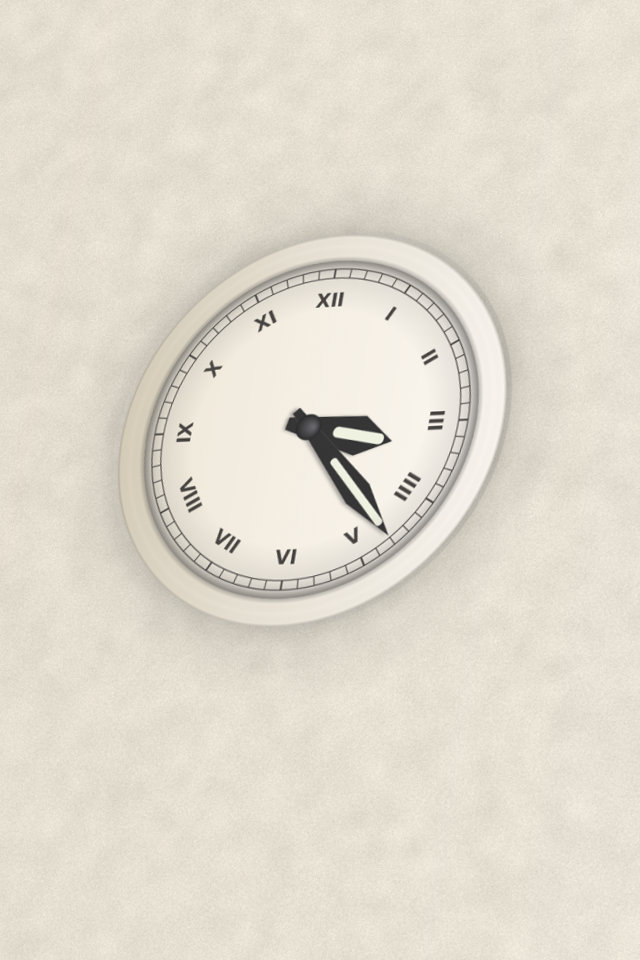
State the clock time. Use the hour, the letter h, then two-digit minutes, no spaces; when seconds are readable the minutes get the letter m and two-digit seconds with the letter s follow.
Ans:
3h23
